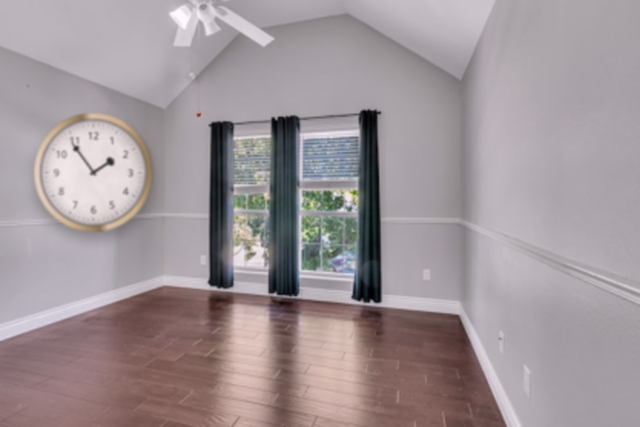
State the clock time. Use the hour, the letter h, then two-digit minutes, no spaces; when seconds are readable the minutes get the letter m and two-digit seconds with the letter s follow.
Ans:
1h54
